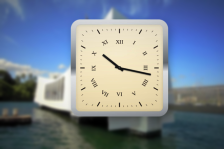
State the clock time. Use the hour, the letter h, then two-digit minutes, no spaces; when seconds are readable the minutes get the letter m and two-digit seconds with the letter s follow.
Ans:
10h17
